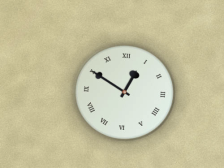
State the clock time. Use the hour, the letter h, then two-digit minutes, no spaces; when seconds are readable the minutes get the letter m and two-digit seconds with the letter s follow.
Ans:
12h50
